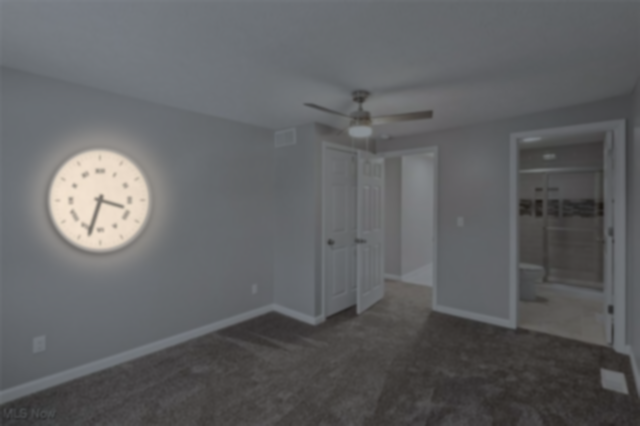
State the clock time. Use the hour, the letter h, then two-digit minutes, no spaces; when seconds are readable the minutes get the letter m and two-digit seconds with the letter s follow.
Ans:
3h33
